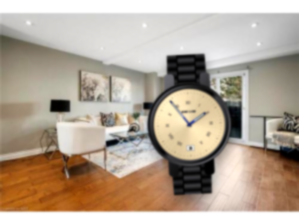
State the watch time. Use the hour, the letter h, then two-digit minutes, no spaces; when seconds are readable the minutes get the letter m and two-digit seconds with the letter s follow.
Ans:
1h54
